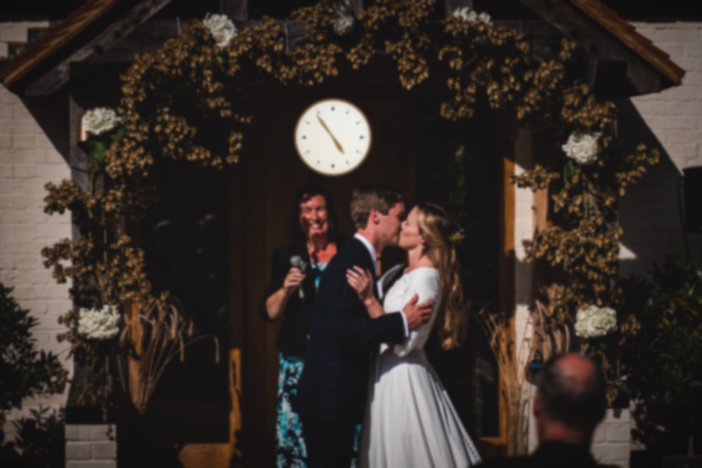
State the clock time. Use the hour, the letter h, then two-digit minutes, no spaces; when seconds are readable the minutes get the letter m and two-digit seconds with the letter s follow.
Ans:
4h54
